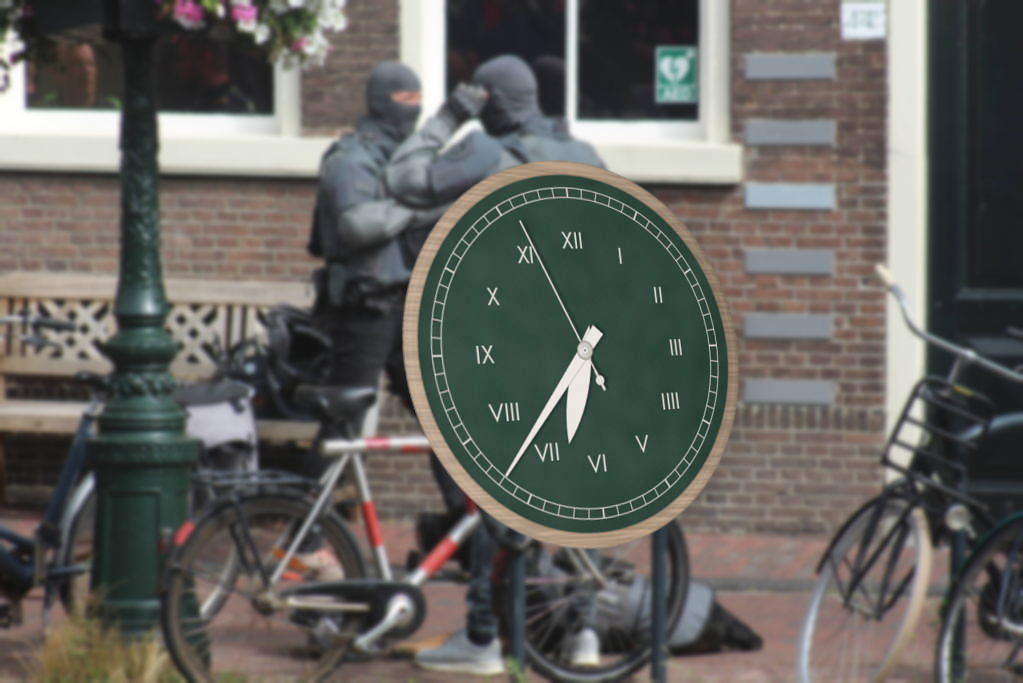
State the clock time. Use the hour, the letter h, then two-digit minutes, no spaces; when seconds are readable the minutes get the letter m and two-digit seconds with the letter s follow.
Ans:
6h36m56s
